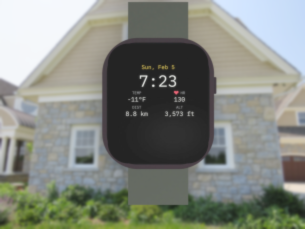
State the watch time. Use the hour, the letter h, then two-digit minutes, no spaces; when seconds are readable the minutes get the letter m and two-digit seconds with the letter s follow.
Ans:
7h23
